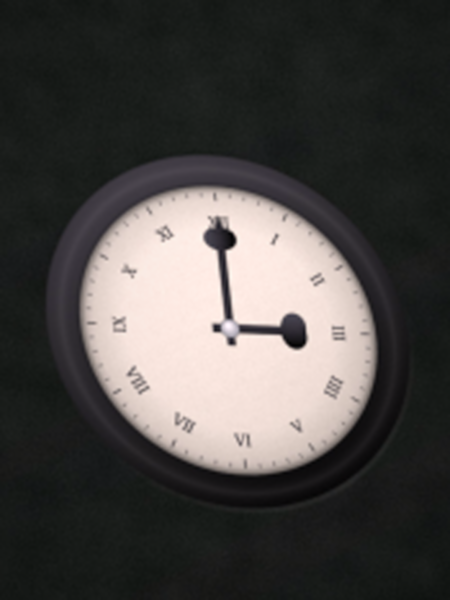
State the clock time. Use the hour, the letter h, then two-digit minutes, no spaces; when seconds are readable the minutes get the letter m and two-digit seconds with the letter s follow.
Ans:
3h00
